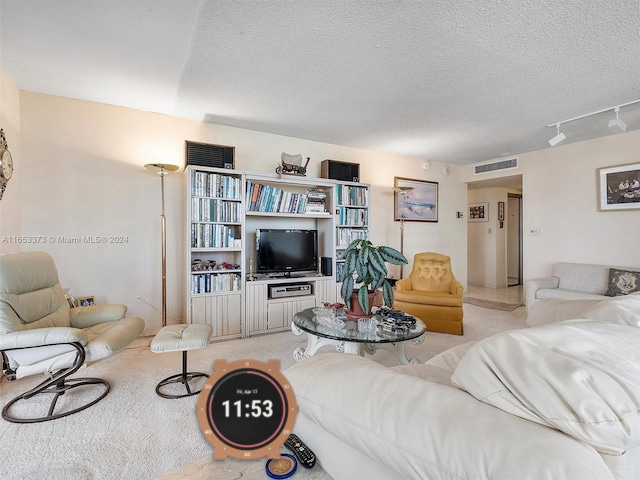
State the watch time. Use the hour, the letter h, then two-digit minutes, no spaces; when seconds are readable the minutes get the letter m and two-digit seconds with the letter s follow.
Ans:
11h53
